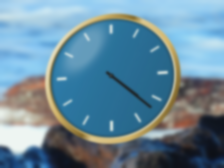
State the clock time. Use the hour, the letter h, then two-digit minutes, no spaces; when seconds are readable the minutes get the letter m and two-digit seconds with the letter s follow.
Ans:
4h22
